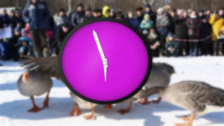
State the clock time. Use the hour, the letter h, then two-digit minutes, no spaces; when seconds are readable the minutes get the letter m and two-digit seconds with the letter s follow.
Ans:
5h57
